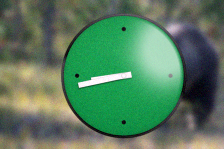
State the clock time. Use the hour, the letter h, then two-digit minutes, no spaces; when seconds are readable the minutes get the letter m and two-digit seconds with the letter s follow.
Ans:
8h43
